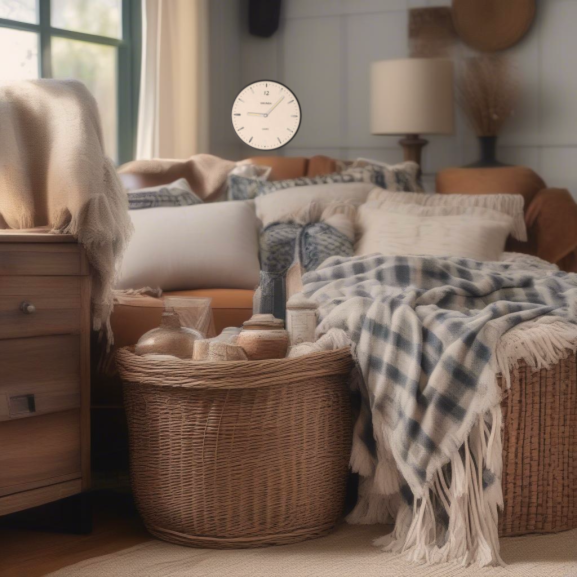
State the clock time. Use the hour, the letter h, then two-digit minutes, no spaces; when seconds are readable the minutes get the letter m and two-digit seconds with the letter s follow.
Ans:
9h07
